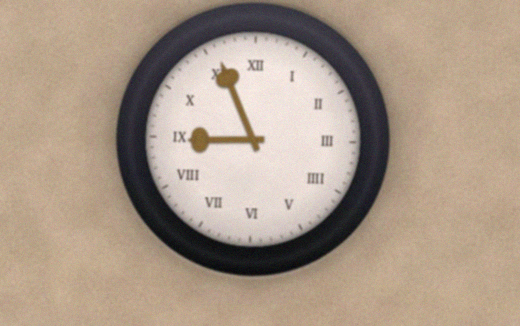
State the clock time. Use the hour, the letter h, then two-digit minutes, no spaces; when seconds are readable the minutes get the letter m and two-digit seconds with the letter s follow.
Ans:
8h56
